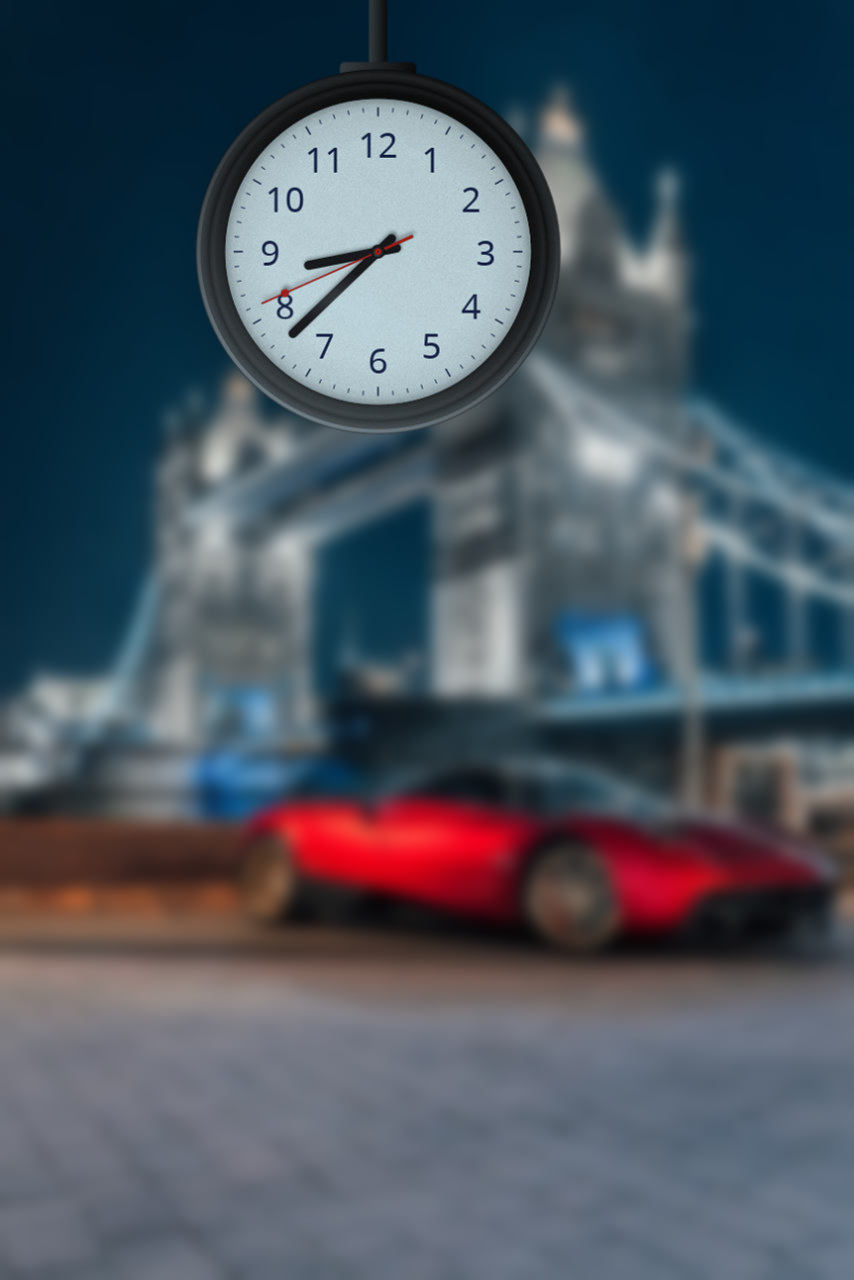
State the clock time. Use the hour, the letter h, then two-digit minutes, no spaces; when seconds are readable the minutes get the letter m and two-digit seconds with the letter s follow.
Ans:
8h37m41s
